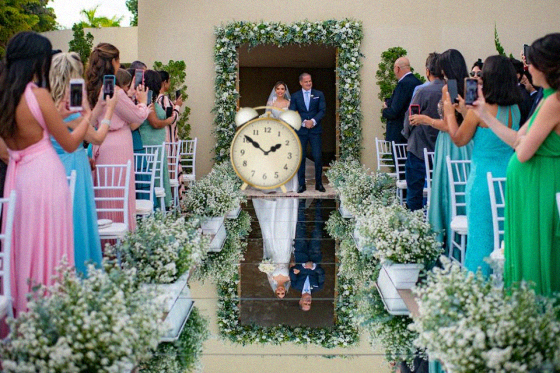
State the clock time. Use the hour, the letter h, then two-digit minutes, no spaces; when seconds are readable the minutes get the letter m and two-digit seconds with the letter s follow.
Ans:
1h51
